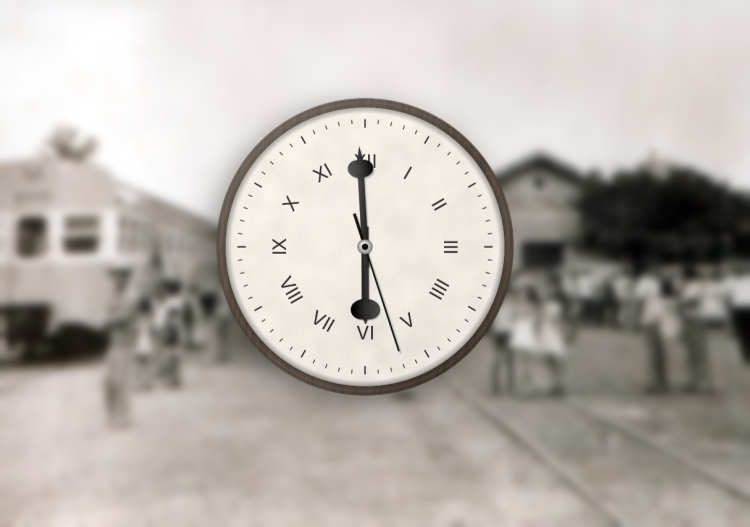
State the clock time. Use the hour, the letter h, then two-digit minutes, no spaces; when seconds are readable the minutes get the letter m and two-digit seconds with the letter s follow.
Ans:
5h59m27s
